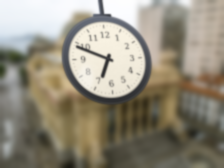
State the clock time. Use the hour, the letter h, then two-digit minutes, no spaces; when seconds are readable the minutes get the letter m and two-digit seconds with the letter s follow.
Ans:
6h49
